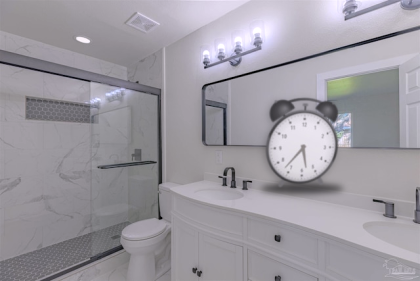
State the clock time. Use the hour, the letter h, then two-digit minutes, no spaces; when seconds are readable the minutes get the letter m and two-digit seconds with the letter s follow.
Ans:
5h37
